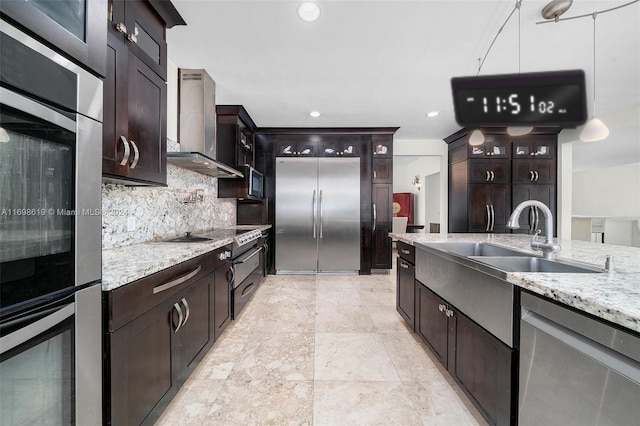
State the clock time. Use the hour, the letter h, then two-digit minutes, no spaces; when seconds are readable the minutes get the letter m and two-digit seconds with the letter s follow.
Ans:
11h51m02s
